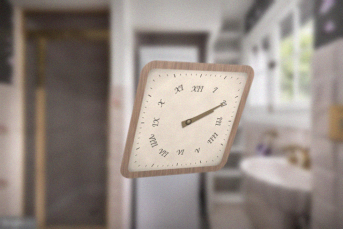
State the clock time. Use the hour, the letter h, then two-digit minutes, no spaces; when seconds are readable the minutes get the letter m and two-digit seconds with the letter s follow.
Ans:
2h10
